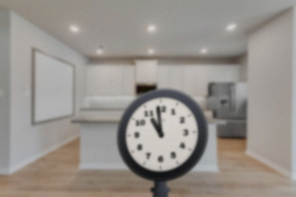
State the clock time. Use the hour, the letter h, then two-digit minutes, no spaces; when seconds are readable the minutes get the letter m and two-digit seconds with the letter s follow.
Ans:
10h59
